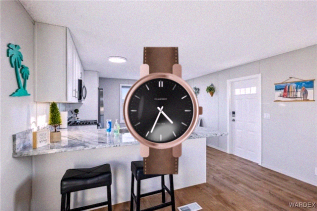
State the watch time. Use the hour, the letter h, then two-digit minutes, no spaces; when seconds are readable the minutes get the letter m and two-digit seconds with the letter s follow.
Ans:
4h34
